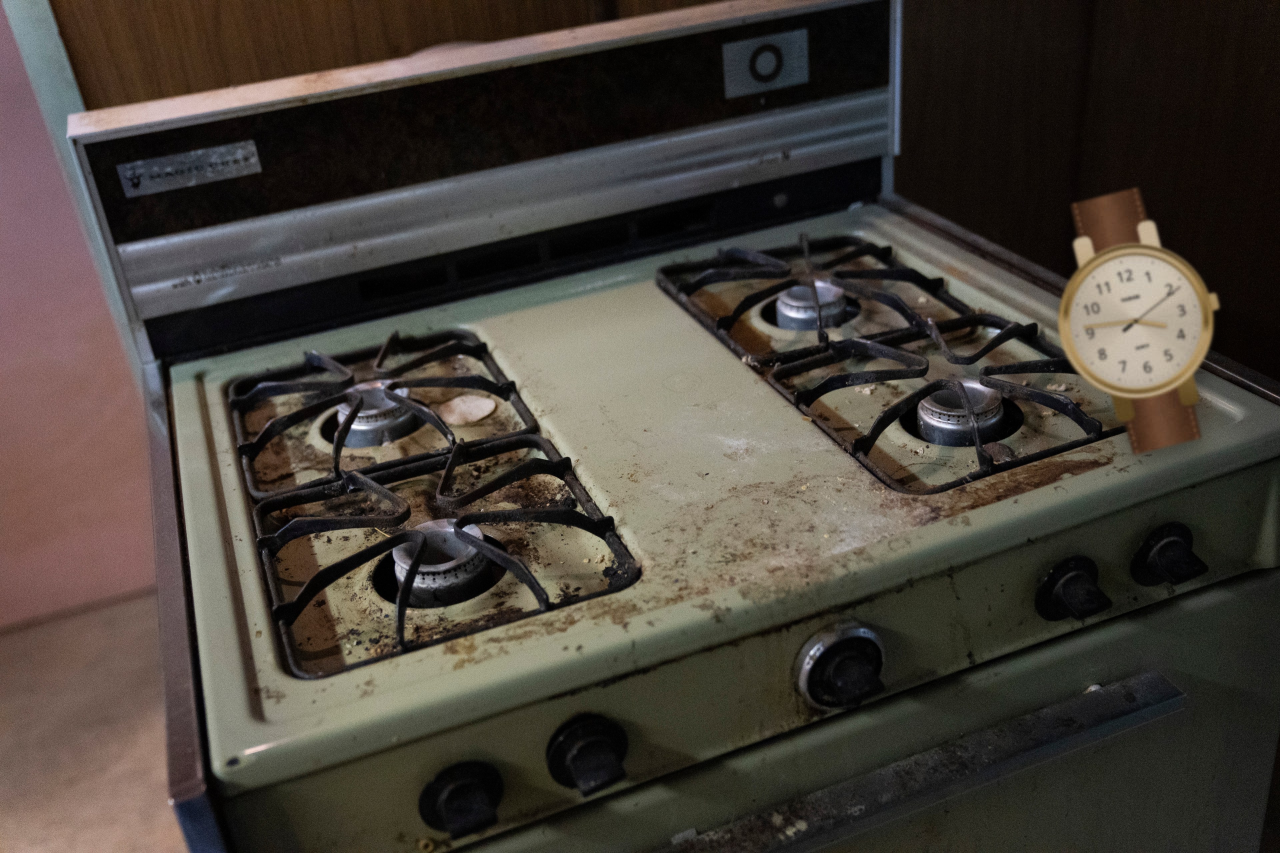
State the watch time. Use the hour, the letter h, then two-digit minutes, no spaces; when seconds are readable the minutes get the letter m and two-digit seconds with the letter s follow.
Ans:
3h46m11s
